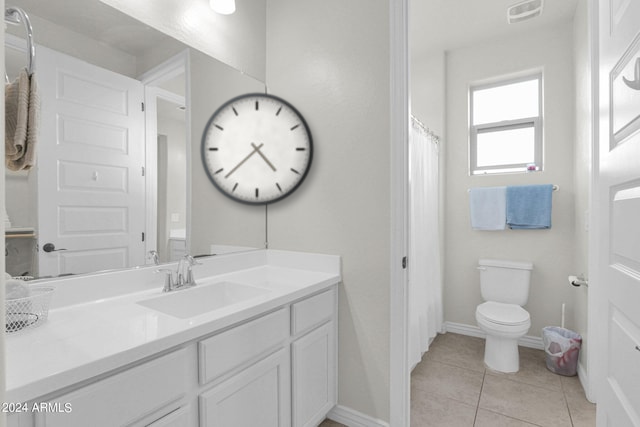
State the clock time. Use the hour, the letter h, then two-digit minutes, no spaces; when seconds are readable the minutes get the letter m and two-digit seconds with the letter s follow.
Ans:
4h38
